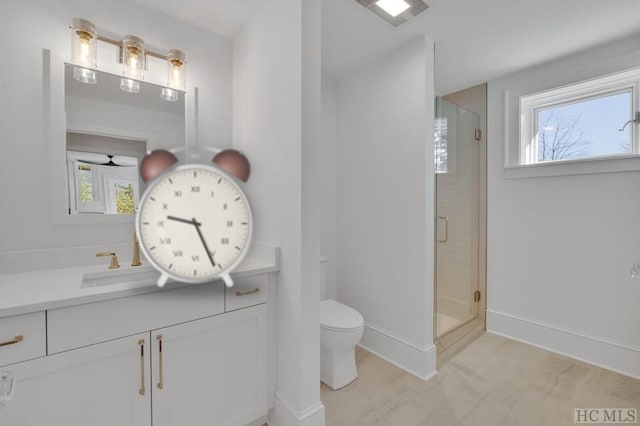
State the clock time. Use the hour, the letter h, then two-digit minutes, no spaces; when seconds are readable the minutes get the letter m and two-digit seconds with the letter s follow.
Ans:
9h26
